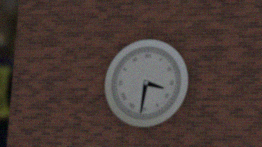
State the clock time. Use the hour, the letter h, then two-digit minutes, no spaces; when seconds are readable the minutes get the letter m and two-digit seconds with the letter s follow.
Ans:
3h31
